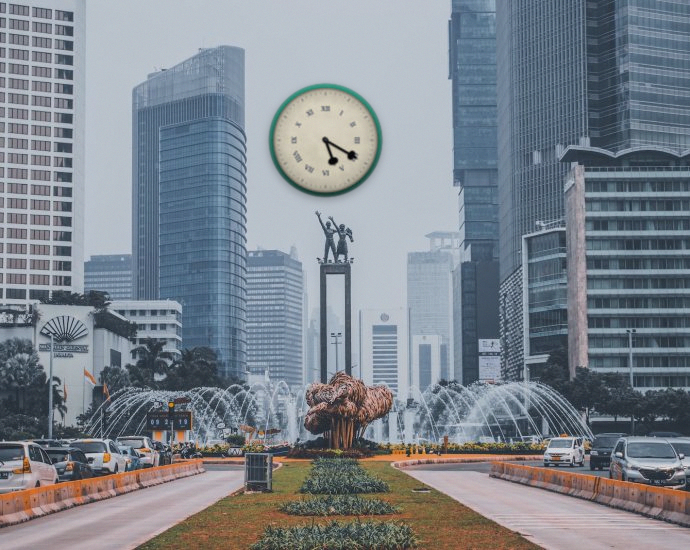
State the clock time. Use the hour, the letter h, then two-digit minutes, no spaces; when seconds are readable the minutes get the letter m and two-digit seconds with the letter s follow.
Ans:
5h20
